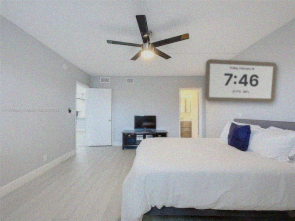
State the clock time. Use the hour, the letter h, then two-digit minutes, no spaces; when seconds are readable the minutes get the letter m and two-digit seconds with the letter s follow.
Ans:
7h46
